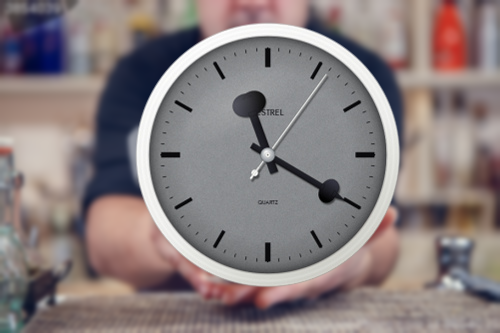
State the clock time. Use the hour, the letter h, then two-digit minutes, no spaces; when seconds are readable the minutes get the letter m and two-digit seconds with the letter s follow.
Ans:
11h20m06s
